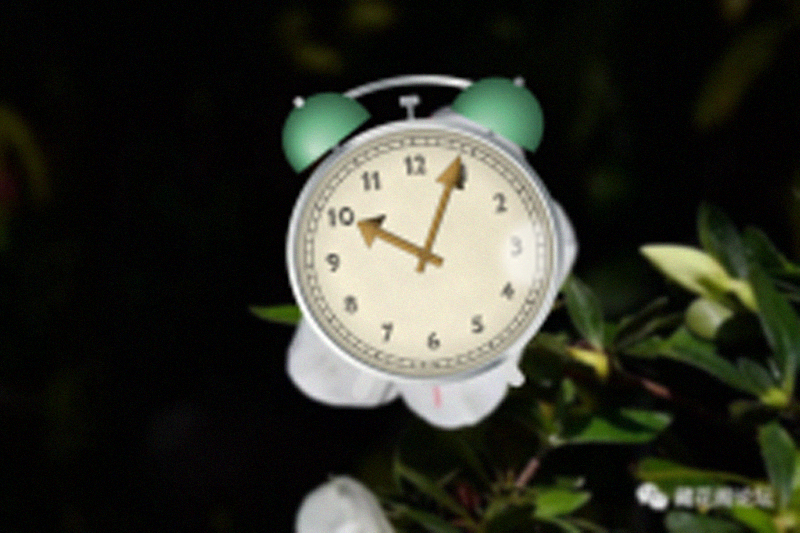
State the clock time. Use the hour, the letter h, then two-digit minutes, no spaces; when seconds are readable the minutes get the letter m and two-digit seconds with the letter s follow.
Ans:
10h04
